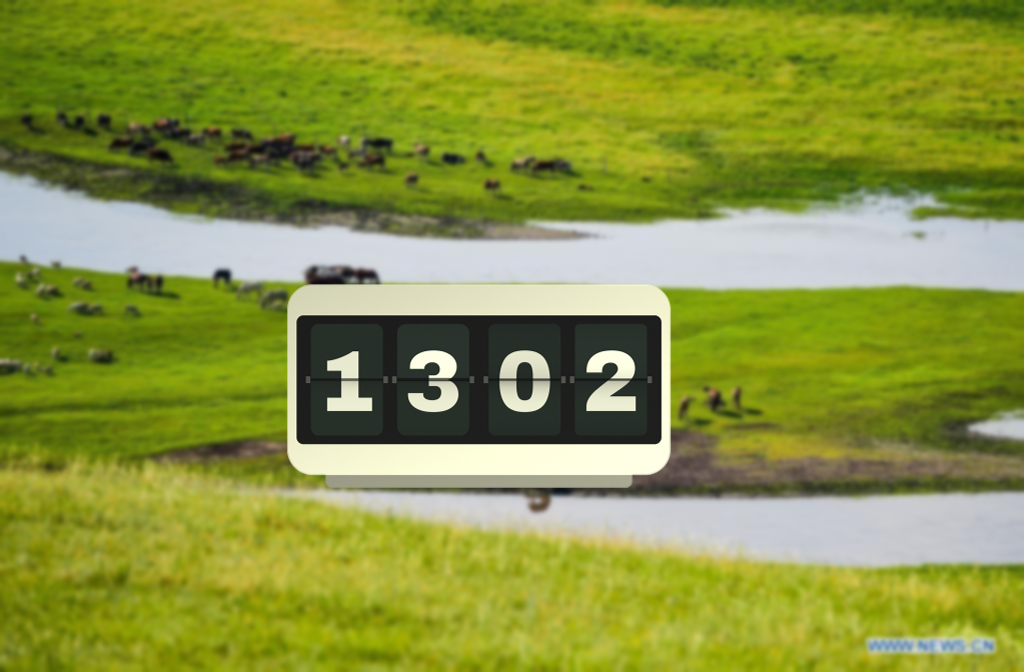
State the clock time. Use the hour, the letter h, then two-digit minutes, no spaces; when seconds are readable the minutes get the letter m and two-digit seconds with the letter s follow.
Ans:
13h02
